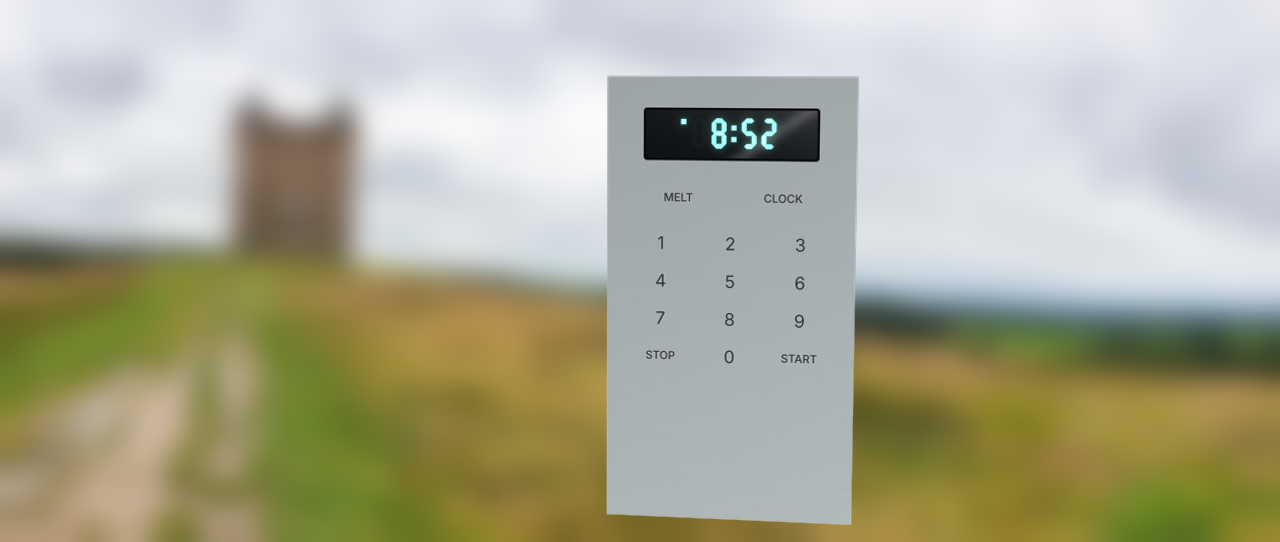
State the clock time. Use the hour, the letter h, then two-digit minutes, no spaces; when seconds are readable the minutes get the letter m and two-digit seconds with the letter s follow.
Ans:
8h52
